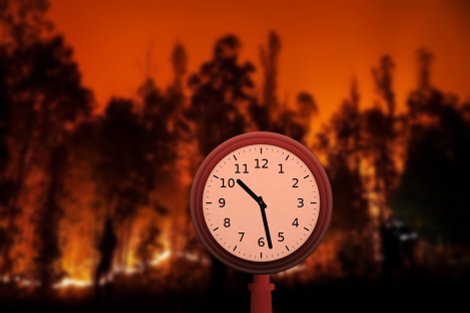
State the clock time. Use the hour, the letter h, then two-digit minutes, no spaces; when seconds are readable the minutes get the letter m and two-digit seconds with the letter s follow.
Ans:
10h28
